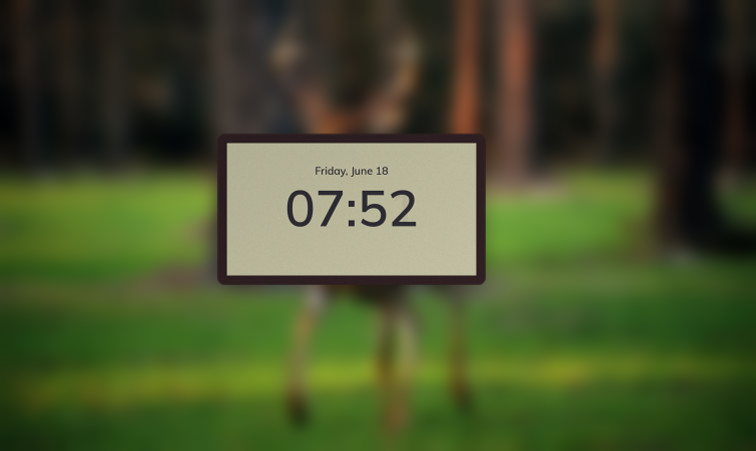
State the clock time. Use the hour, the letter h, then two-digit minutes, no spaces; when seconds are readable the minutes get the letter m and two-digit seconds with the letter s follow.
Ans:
7h52
